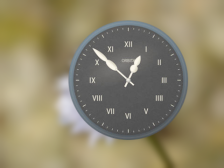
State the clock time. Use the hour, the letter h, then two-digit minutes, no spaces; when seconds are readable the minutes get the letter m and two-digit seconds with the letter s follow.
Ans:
12h52
